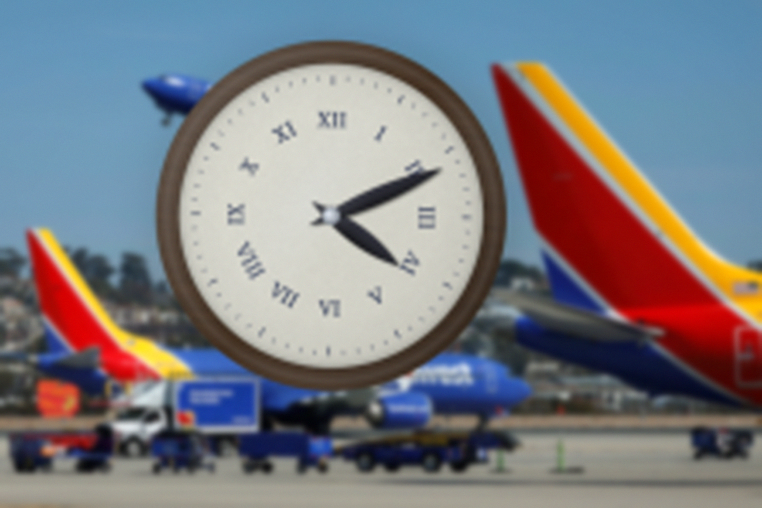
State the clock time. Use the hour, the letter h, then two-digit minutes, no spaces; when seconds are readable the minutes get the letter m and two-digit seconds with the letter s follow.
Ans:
4h11
